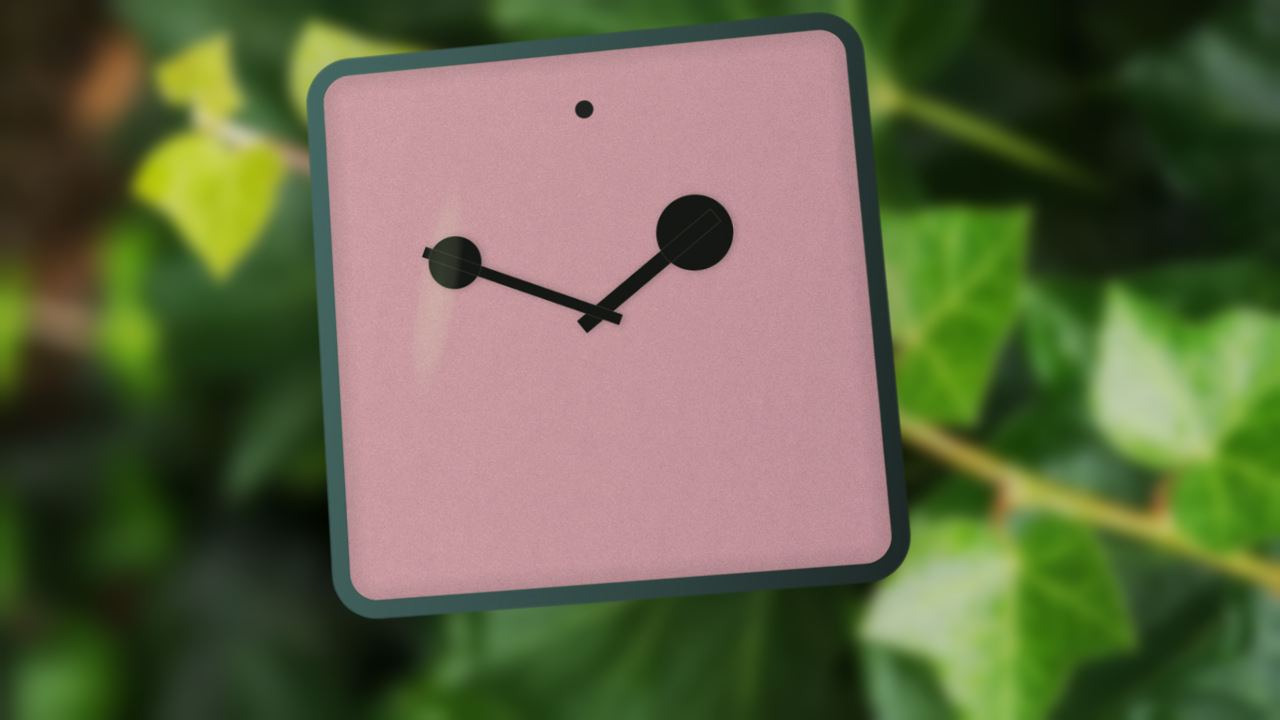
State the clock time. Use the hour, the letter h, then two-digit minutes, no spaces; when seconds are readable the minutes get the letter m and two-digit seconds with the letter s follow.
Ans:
1h49
